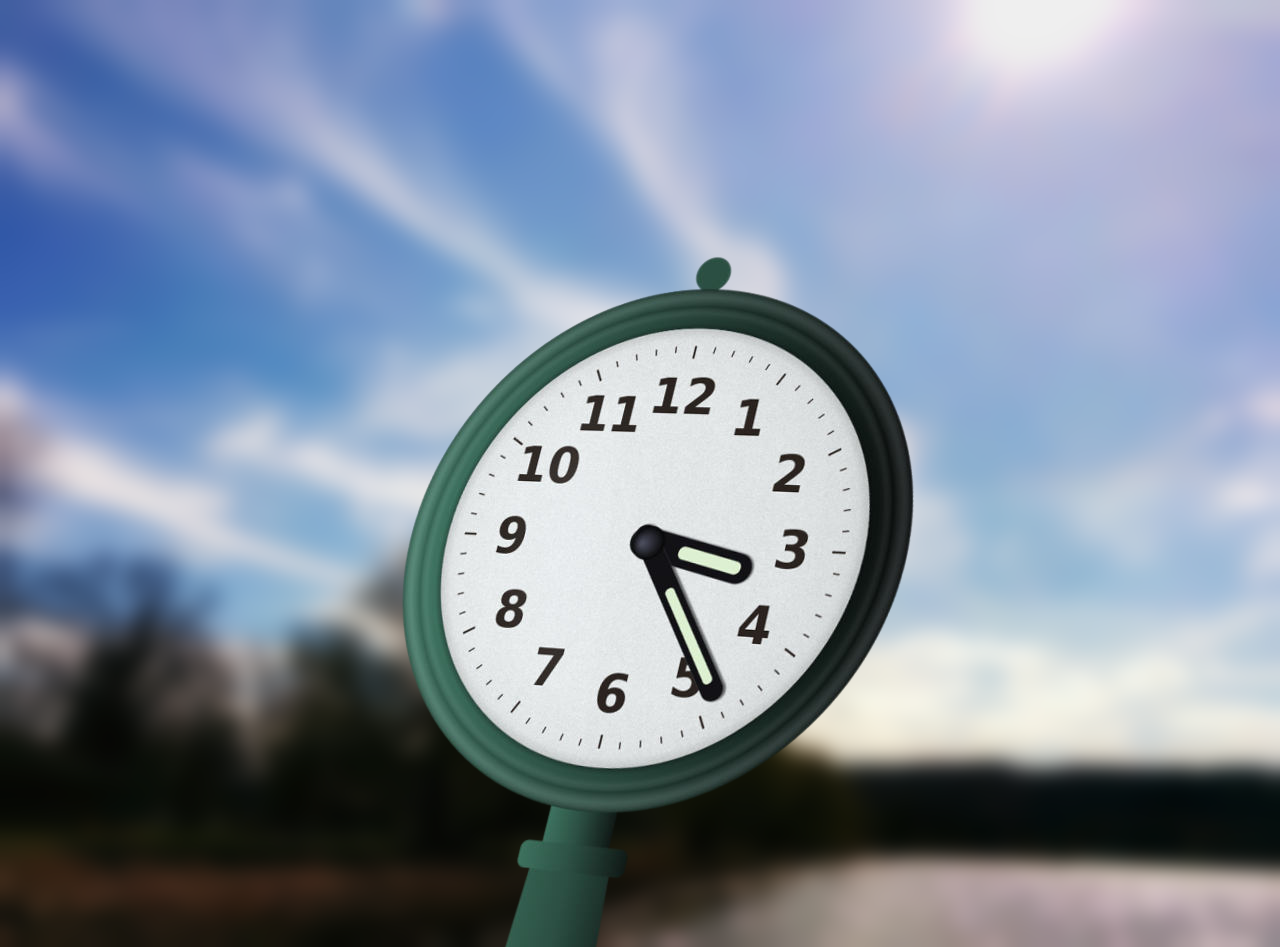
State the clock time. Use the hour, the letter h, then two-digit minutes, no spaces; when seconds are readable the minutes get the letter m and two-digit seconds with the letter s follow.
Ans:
3h24
